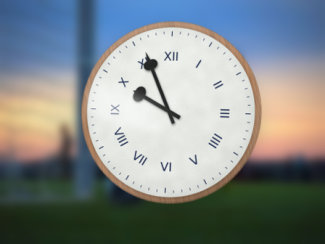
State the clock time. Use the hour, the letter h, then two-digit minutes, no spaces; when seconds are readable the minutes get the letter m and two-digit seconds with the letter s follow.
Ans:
9h56
